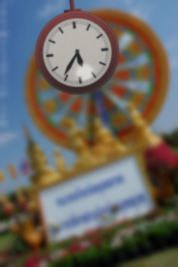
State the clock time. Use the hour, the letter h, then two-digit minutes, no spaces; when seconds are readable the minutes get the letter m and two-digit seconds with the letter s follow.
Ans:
5h36
